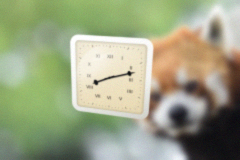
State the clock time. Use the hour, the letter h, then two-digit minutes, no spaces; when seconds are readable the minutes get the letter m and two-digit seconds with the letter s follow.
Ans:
8h12
